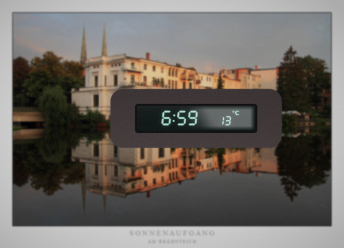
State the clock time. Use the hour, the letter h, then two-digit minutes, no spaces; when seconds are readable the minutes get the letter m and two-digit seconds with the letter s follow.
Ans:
6h59
